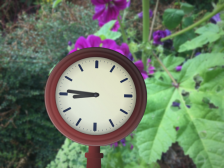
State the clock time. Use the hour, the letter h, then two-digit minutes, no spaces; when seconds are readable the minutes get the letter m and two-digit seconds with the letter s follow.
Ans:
8h46
